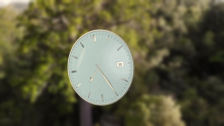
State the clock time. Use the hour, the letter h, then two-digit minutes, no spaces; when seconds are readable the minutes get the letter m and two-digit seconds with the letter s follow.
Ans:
7h25
